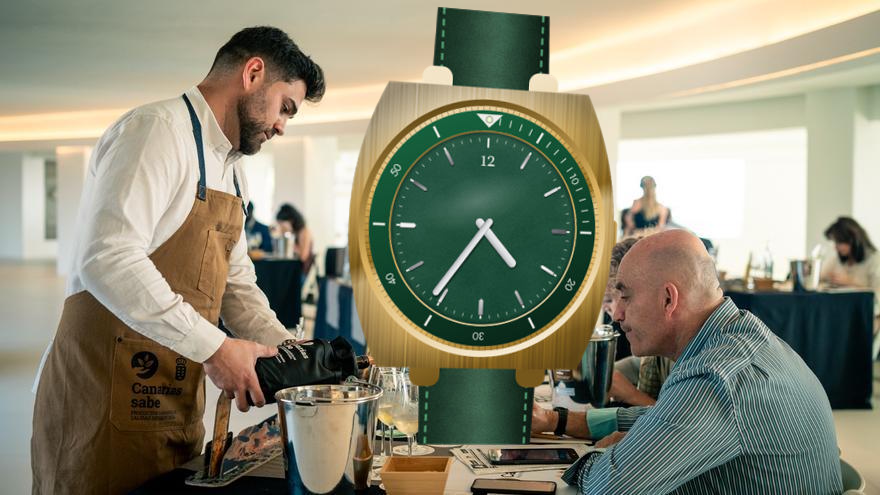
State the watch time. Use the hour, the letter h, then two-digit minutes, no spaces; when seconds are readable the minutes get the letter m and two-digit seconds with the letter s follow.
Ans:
4h36
